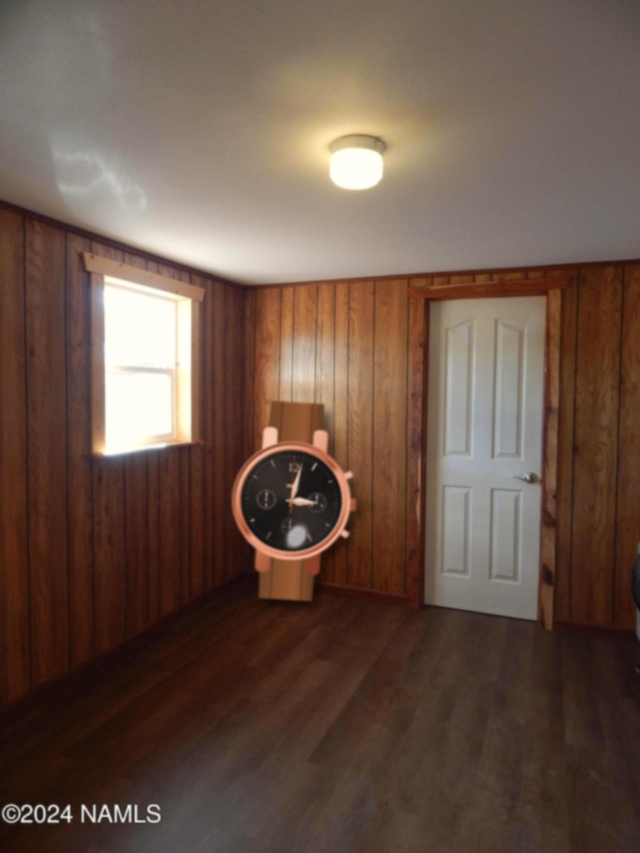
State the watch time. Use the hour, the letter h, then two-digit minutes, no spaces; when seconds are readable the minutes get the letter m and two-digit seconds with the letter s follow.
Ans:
3h02
